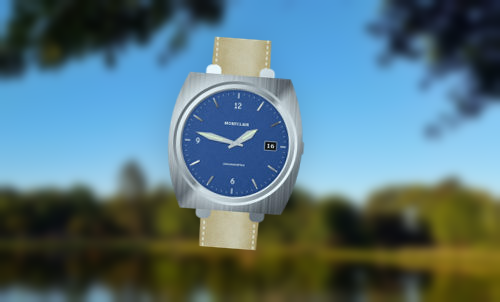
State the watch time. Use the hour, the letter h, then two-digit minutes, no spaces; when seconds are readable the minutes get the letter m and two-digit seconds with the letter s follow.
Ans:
1h47
